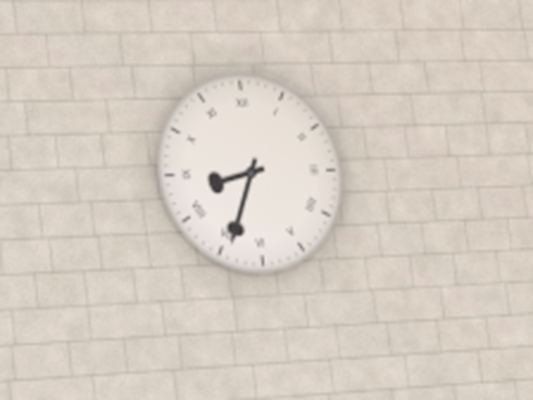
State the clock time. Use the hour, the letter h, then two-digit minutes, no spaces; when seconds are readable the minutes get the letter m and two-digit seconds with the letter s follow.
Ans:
8h34
